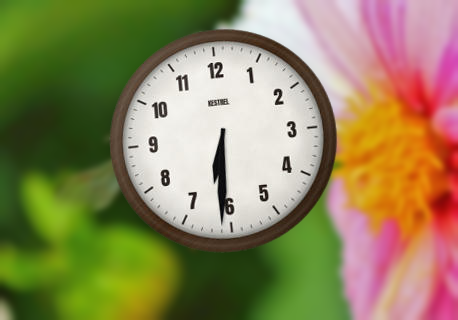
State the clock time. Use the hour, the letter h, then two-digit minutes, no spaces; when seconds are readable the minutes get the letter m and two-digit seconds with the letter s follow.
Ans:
6h31
